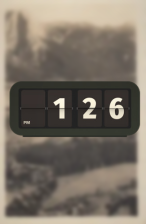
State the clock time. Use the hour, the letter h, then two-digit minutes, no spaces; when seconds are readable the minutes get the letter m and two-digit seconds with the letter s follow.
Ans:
1h26
